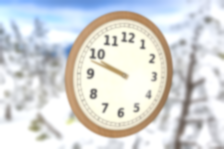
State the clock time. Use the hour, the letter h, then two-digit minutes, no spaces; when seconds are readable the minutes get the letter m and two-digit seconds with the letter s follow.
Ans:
9h48
